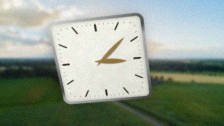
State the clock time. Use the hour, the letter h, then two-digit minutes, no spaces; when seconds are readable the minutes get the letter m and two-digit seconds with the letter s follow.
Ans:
3h08
